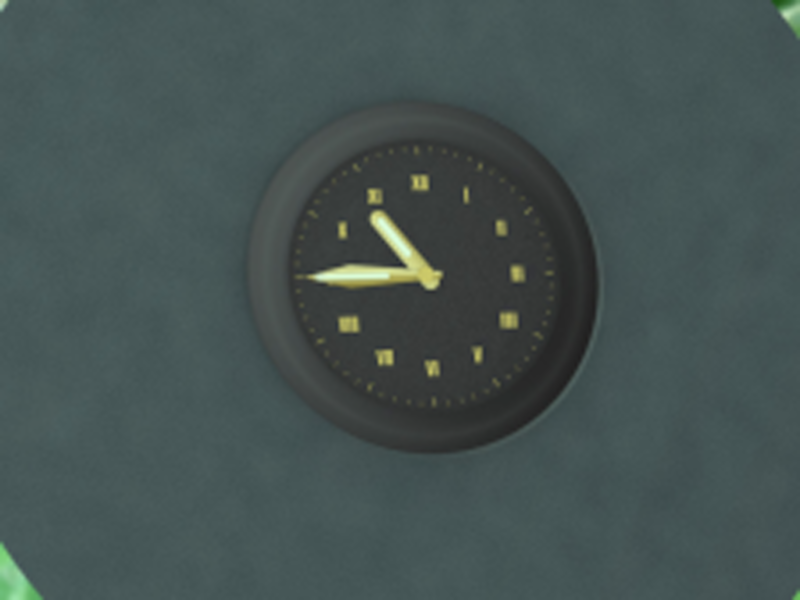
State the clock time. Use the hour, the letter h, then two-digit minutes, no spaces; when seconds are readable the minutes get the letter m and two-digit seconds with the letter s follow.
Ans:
10h45
